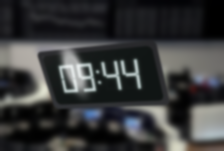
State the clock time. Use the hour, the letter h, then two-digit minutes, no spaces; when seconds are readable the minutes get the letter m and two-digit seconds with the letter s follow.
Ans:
9h44
